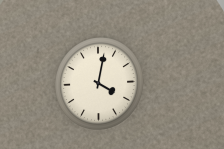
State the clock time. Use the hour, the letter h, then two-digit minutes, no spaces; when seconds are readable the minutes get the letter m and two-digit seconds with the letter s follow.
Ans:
4h02
